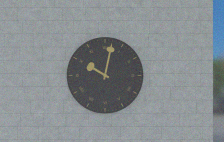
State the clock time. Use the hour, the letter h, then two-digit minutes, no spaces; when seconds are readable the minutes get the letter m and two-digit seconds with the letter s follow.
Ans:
10h02
